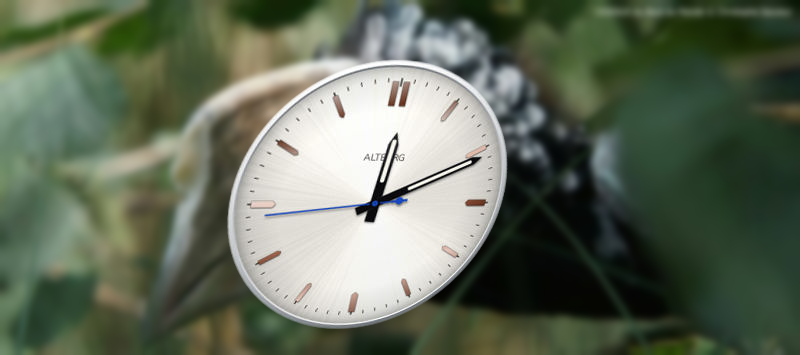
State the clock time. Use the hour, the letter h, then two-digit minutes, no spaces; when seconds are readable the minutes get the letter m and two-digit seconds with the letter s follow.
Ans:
12h10m44s
